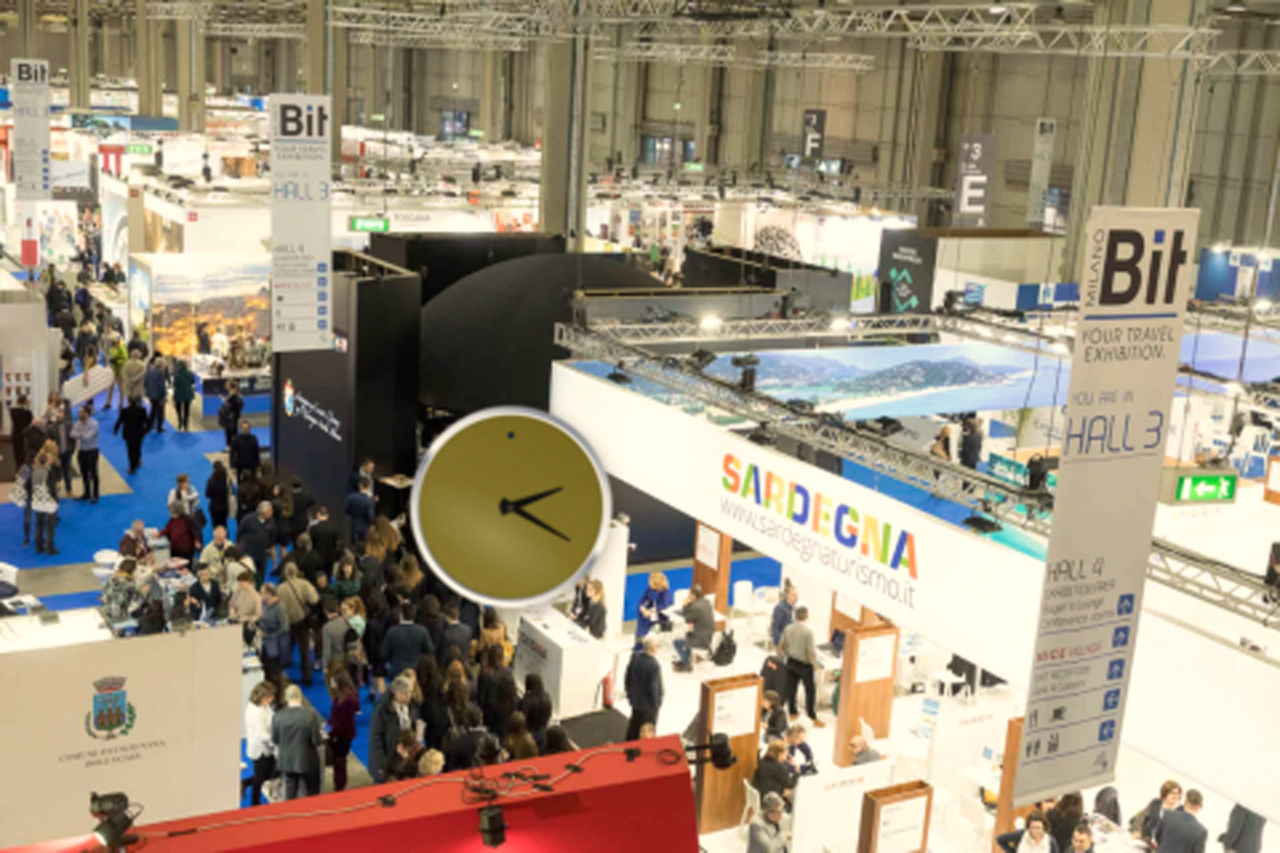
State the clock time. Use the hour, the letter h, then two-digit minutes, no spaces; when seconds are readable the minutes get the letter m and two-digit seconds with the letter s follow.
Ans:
2h20
